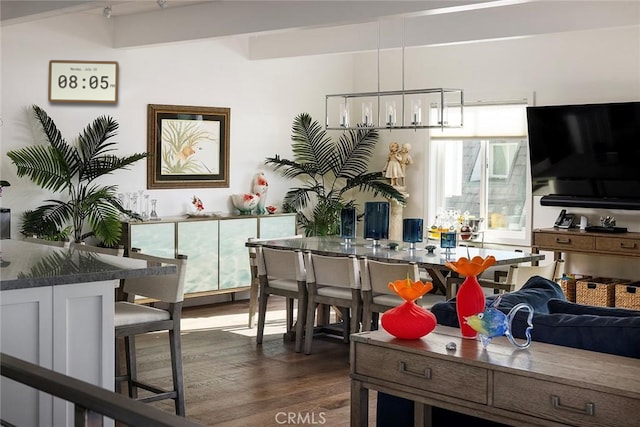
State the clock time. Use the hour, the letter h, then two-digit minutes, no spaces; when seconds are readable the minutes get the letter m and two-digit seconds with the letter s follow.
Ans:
8h05
